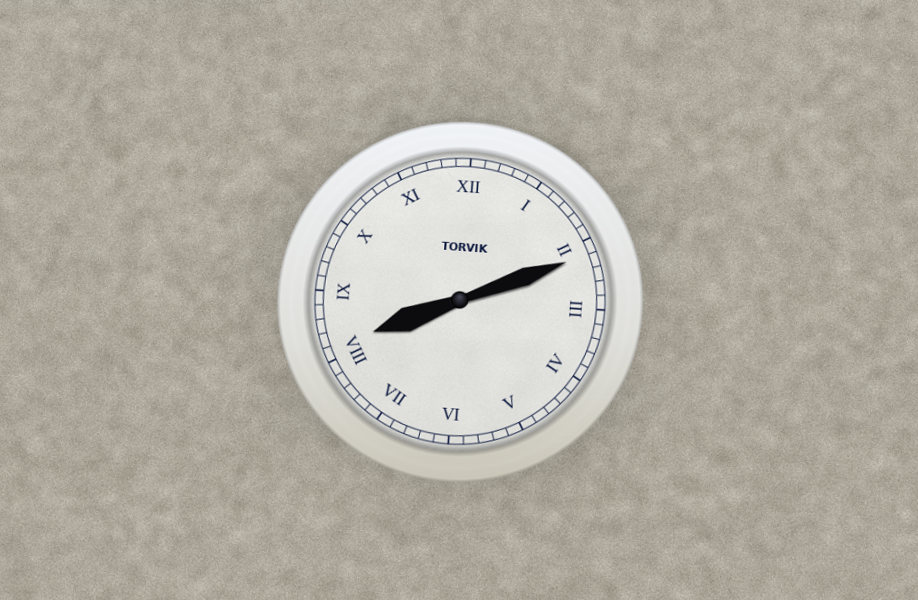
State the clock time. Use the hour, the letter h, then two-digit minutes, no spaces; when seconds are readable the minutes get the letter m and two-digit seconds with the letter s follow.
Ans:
8h11
